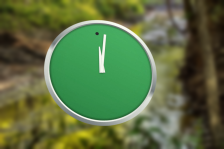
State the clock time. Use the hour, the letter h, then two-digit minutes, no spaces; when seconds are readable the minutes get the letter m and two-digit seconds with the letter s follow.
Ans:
12h02
